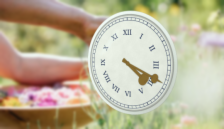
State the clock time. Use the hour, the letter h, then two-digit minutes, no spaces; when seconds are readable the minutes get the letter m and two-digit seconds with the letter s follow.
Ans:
4h19
